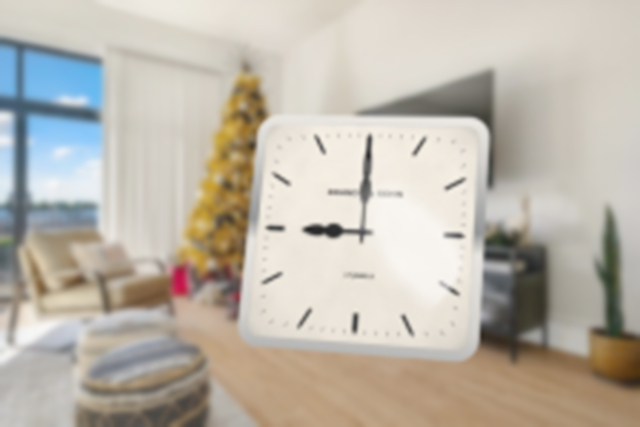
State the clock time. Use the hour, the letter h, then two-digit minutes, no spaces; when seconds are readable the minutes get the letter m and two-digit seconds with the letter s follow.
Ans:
9h00
